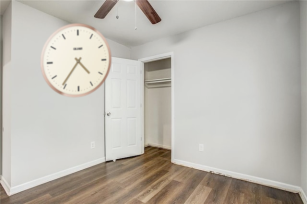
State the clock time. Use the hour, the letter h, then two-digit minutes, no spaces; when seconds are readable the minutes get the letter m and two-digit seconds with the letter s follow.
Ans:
4h36
